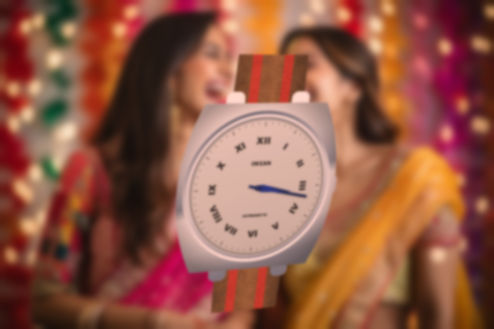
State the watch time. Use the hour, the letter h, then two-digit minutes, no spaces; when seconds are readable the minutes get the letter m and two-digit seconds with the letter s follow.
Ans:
3h17
